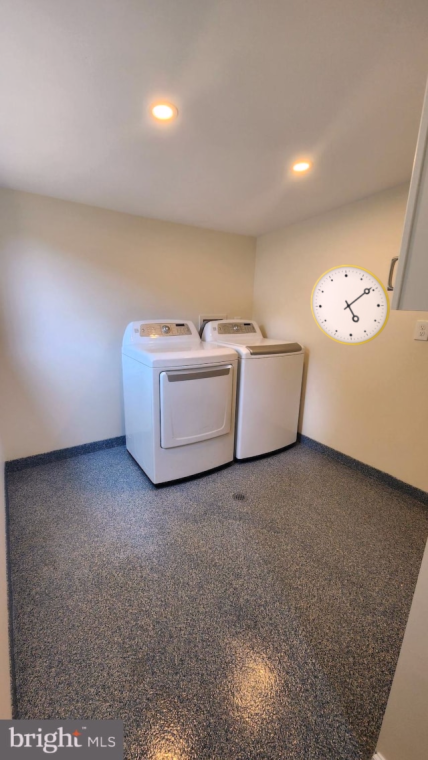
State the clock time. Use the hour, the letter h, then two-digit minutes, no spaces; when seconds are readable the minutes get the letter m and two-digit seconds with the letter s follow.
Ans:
5h09
